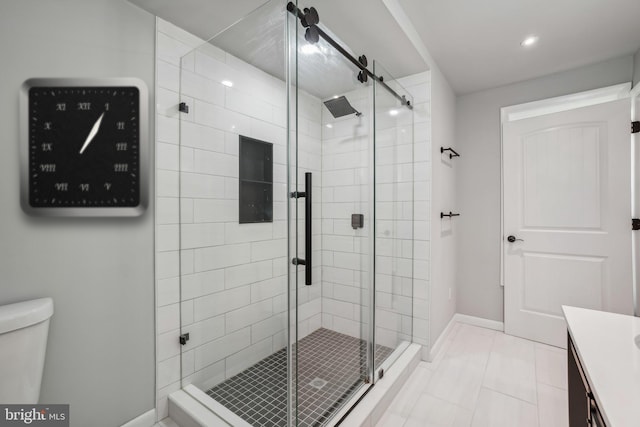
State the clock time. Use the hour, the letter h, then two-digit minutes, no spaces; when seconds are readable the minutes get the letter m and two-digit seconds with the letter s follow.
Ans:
1h05
